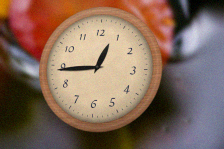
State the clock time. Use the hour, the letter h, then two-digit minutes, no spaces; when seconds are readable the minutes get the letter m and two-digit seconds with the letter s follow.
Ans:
12h44
